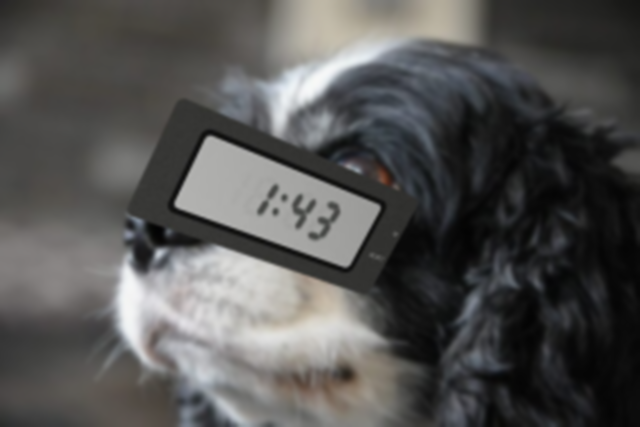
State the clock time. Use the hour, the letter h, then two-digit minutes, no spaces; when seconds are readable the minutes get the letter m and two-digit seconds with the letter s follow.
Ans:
1h43
